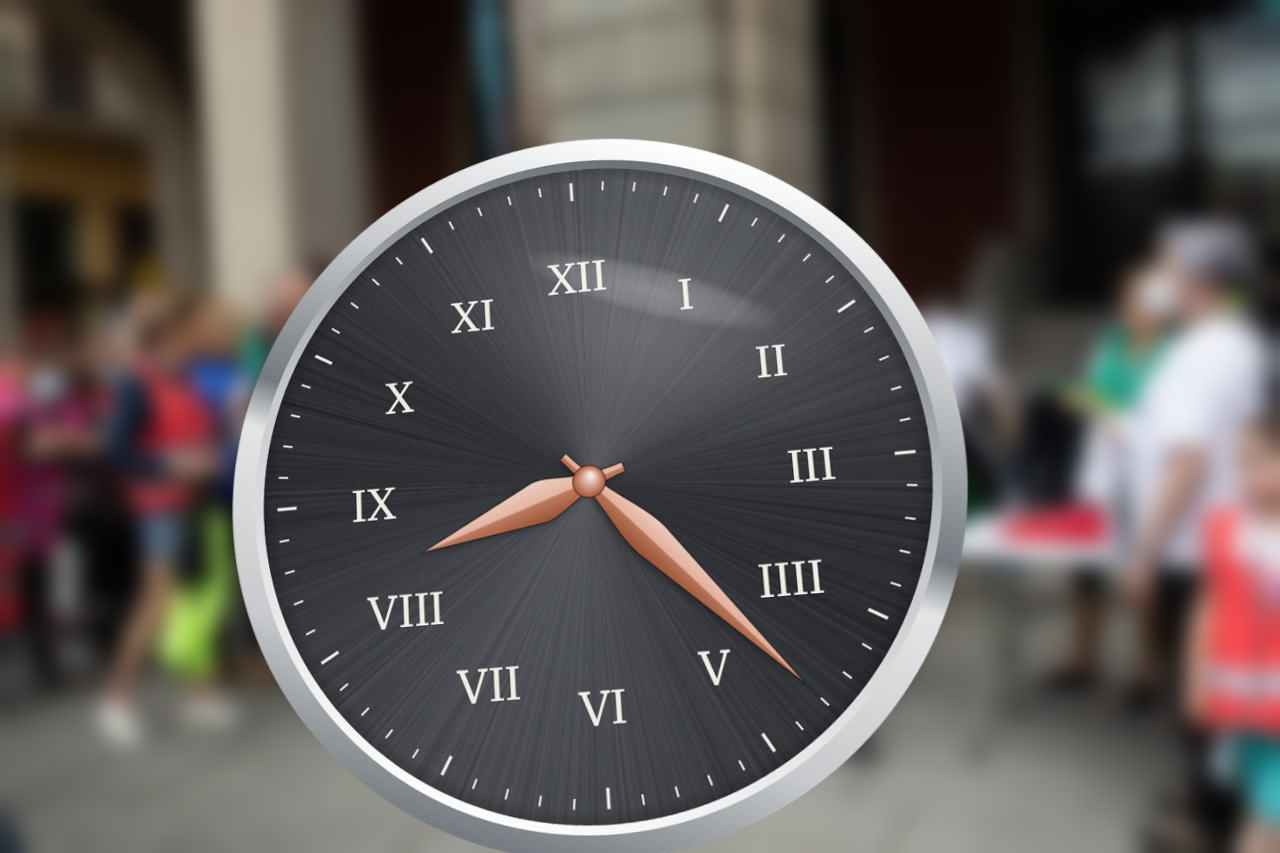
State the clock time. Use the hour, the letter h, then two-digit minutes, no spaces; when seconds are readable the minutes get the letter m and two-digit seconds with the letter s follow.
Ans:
8h23
